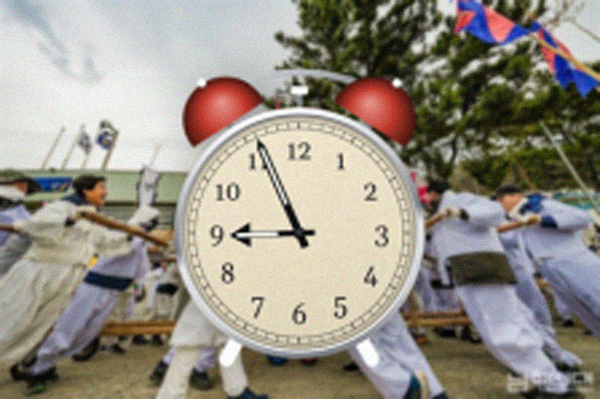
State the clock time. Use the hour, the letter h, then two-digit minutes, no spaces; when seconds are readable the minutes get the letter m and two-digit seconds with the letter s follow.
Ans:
8h56
